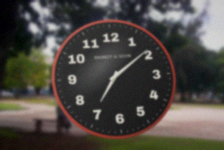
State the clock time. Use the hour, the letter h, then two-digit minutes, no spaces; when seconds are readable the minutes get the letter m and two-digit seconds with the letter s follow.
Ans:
7h09
